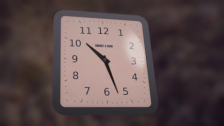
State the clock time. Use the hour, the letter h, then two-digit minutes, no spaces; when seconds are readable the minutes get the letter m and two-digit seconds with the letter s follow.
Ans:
10h27
